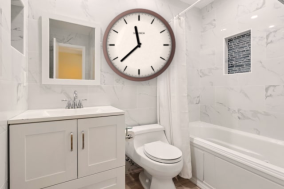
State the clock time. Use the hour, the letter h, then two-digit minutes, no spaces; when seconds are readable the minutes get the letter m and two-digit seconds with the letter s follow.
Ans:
11h38
